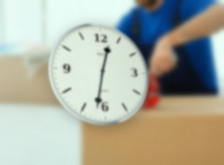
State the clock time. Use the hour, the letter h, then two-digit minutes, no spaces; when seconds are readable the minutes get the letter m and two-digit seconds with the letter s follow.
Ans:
12h32
